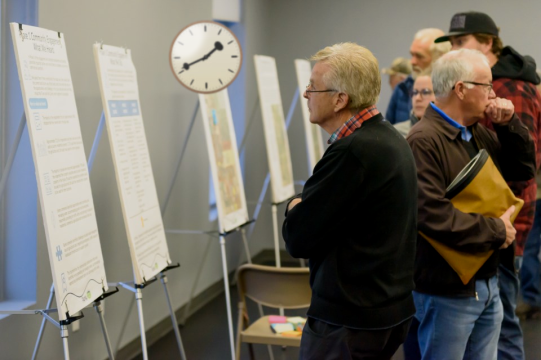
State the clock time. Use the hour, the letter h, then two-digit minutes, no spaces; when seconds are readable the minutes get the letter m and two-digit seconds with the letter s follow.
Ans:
1h41
